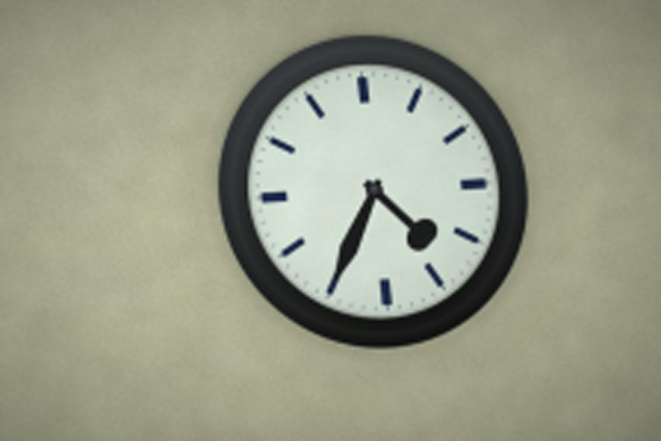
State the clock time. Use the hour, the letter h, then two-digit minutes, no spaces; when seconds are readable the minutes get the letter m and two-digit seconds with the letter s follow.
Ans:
4h35
